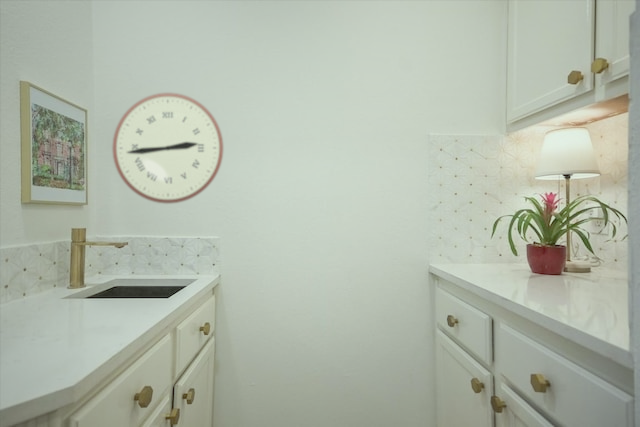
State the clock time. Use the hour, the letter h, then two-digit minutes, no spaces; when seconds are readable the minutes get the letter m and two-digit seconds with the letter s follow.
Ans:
2h44
